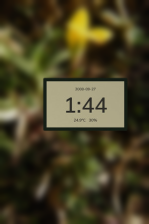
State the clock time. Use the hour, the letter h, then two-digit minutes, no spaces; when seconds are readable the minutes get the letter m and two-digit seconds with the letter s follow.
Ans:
1h44
